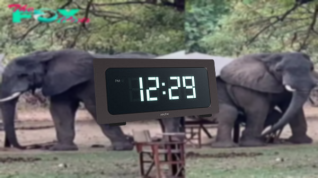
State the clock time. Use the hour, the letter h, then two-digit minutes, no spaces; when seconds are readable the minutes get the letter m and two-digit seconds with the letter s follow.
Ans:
12h29
